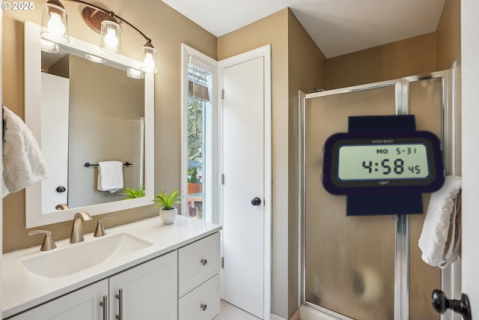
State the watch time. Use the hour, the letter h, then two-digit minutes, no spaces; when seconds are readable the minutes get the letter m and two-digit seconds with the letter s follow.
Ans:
4h58
